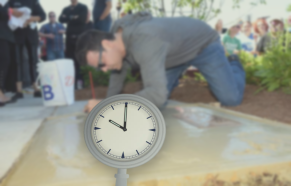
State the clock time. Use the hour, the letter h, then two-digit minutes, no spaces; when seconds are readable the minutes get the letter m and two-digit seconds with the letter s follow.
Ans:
10h00
